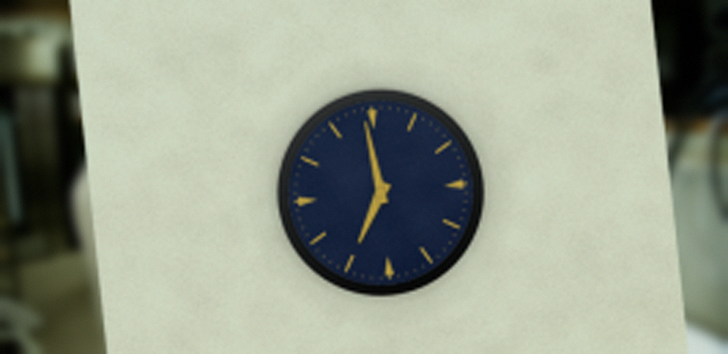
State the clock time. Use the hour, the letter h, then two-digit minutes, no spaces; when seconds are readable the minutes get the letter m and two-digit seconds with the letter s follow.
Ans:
6h59
